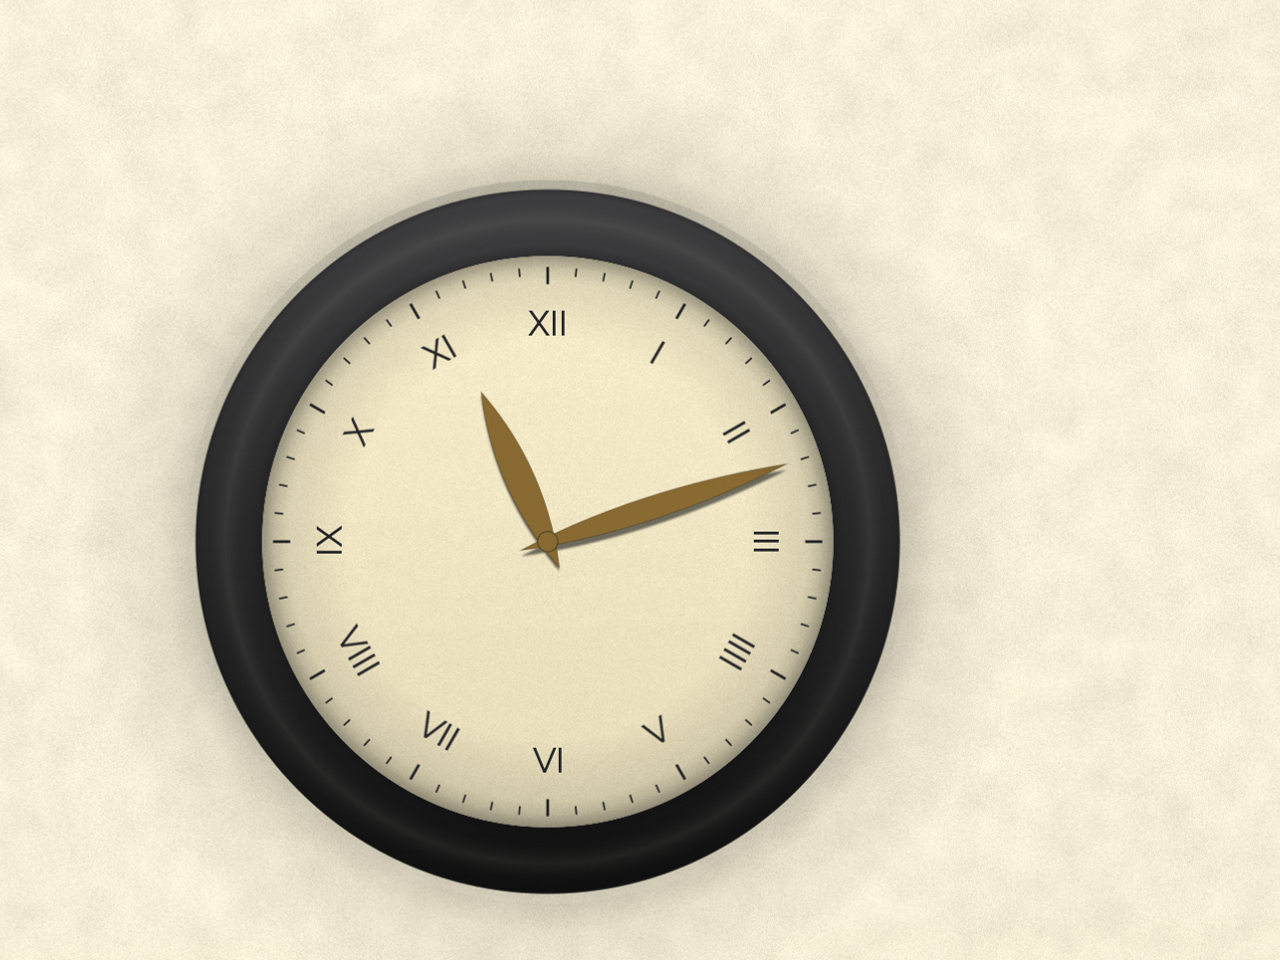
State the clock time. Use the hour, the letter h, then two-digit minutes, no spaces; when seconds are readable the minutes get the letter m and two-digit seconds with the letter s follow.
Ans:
11h12
